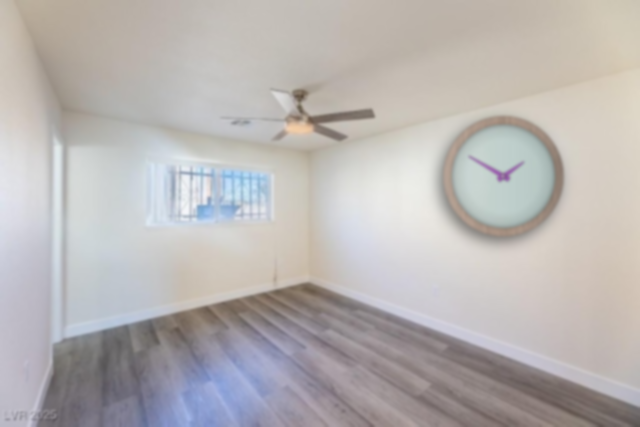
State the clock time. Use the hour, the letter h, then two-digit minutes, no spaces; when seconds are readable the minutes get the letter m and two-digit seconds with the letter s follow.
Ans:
1h50
